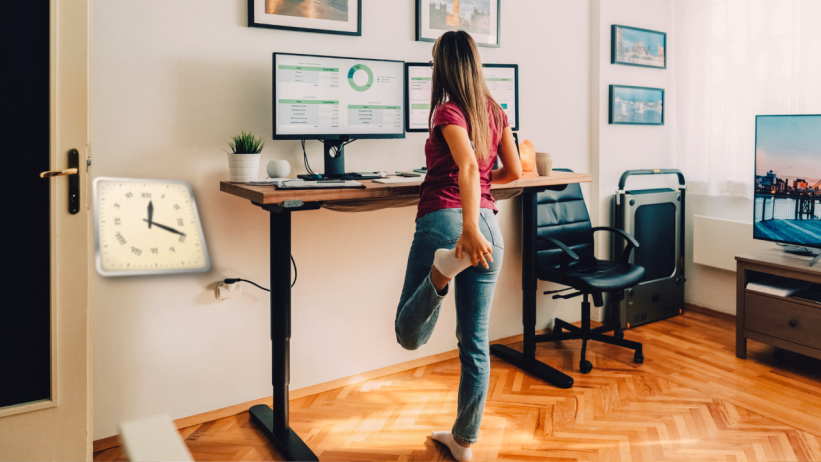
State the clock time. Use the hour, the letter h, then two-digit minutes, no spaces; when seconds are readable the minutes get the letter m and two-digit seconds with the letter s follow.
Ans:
12h19
